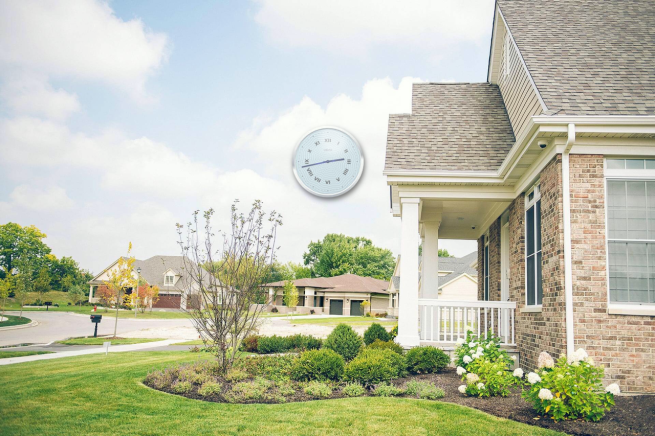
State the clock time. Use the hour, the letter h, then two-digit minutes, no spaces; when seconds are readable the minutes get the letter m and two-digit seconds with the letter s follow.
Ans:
2h43
